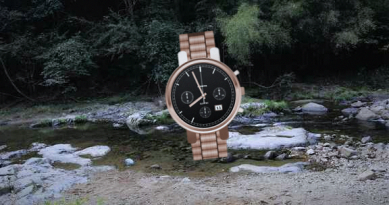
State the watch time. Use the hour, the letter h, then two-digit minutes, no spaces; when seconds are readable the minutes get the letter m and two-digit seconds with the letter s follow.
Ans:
7h57
